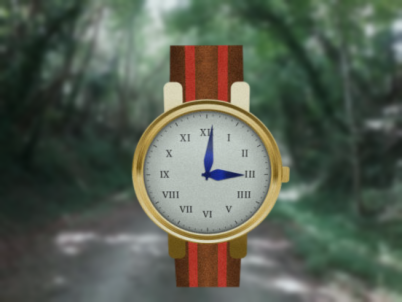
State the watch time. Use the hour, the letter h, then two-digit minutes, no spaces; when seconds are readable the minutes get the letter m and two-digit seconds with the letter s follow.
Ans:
3h01
